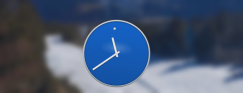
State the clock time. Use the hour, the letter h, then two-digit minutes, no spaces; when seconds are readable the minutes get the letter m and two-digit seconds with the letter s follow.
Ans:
11h40
